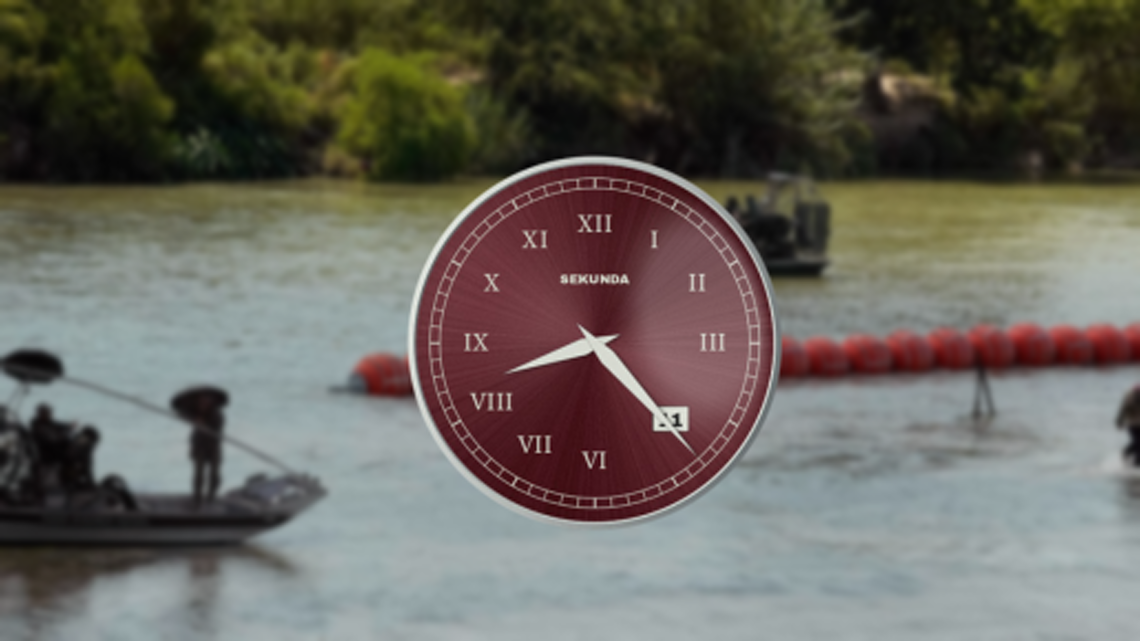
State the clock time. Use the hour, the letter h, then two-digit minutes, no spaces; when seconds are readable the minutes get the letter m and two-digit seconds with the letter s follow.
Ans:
8h23
